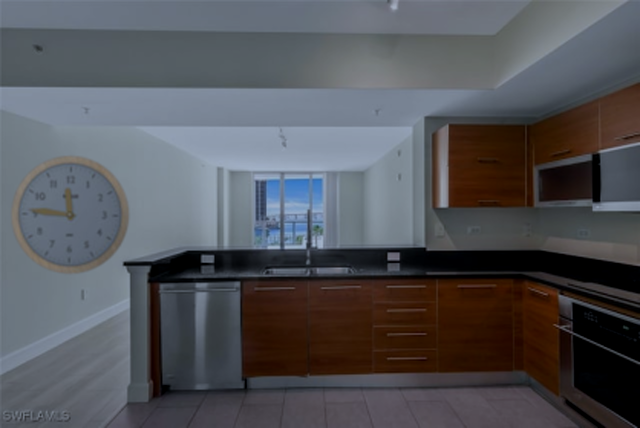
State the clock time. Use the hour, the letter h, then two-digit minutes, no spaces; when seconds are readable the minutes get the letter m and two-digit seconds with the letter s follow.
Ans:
11h46
